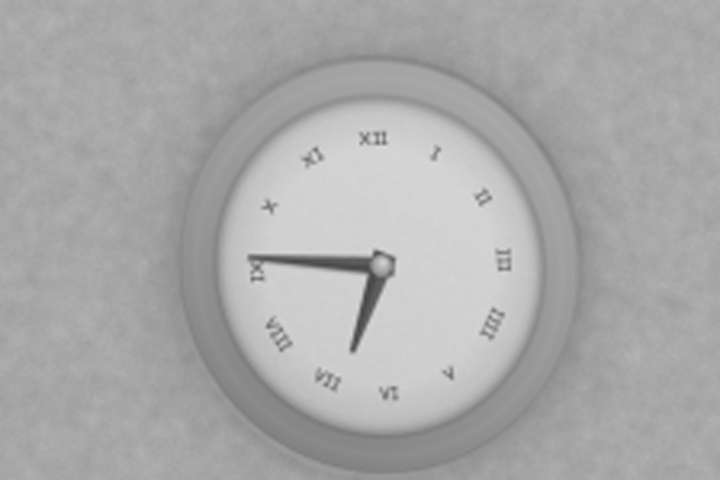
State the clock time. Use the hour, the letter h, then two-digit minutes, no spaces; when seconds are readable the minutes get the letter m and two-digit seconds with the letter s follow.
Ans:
6h46
